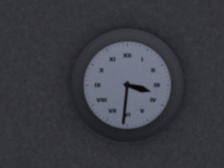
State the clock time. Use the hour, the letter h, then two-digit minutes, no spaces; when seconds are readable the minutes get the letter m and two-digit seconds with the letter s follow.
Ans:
3h31
